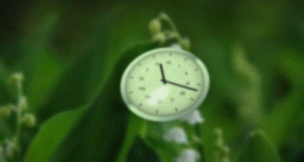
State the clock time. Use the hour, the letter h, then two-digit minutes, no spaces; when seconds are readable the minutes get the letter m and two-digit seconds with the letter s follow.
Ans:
11h17
